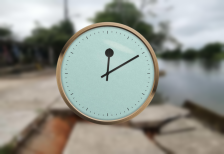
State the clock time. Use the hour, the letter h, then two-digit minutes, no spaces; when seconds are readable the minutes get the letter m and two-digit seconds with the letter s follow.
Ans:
12h10
